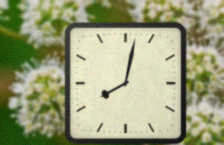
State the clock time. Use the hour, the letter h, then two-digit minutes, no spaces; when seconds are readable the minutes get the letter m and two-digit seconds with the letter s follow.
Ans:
8h02
